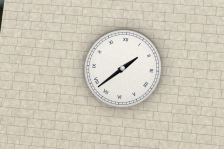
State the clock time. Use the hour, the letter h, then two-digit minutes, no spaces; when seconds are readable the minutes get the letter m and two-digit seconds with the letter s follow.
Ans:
1h38
